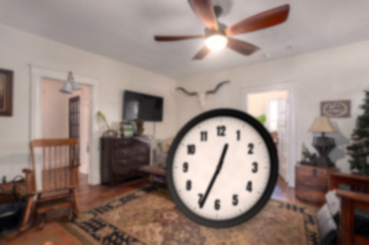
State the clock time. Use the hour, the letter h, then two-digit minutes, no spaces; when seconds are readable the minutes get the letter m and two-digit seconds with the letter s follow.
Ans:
12h34
